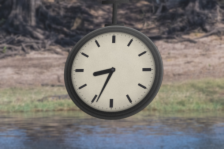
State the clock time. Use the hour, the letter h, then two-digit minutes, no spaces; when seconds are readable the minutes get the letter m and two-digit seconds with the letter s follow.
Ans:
8h34
